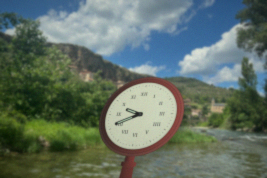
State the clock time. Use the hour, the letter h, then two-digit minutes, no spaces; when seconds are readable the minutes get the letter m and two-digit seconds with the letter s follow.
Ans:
9h41
